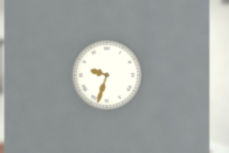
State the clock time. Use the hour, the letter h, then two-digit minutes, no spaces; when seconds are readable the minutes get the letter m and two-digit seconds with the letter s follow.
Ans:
9h33
